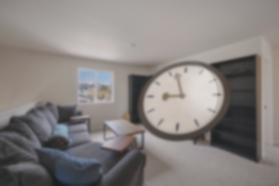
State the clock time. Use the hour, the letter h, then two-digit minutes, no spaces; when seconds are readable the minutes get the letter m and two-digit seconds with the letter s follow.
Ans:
8h57
